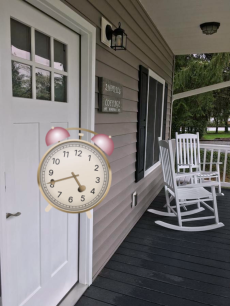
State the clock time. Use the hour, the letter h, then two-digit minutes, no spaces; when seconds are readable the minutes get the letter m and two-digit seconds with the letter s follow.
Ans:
4h41
